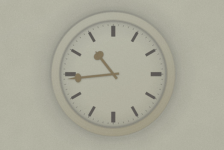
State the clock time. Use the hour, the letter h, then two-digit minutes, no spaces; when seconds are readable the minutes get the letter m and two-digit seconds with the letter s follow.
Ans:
10h44
